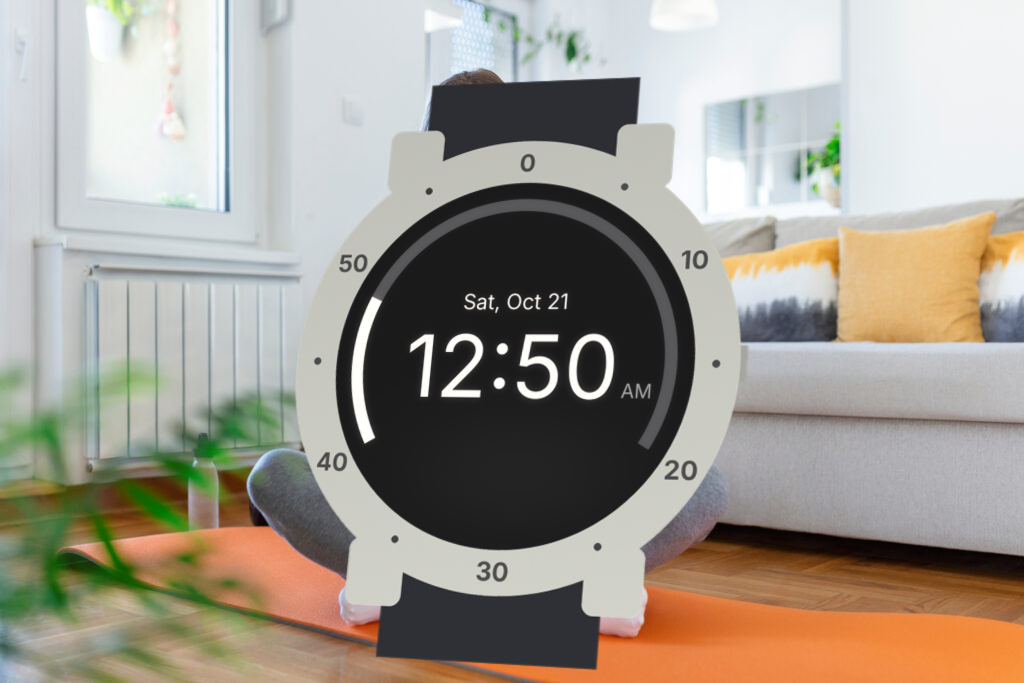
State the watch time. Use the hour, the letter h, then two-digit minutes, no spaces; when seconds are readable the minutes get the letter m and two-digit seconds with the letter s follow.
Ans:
12h50
